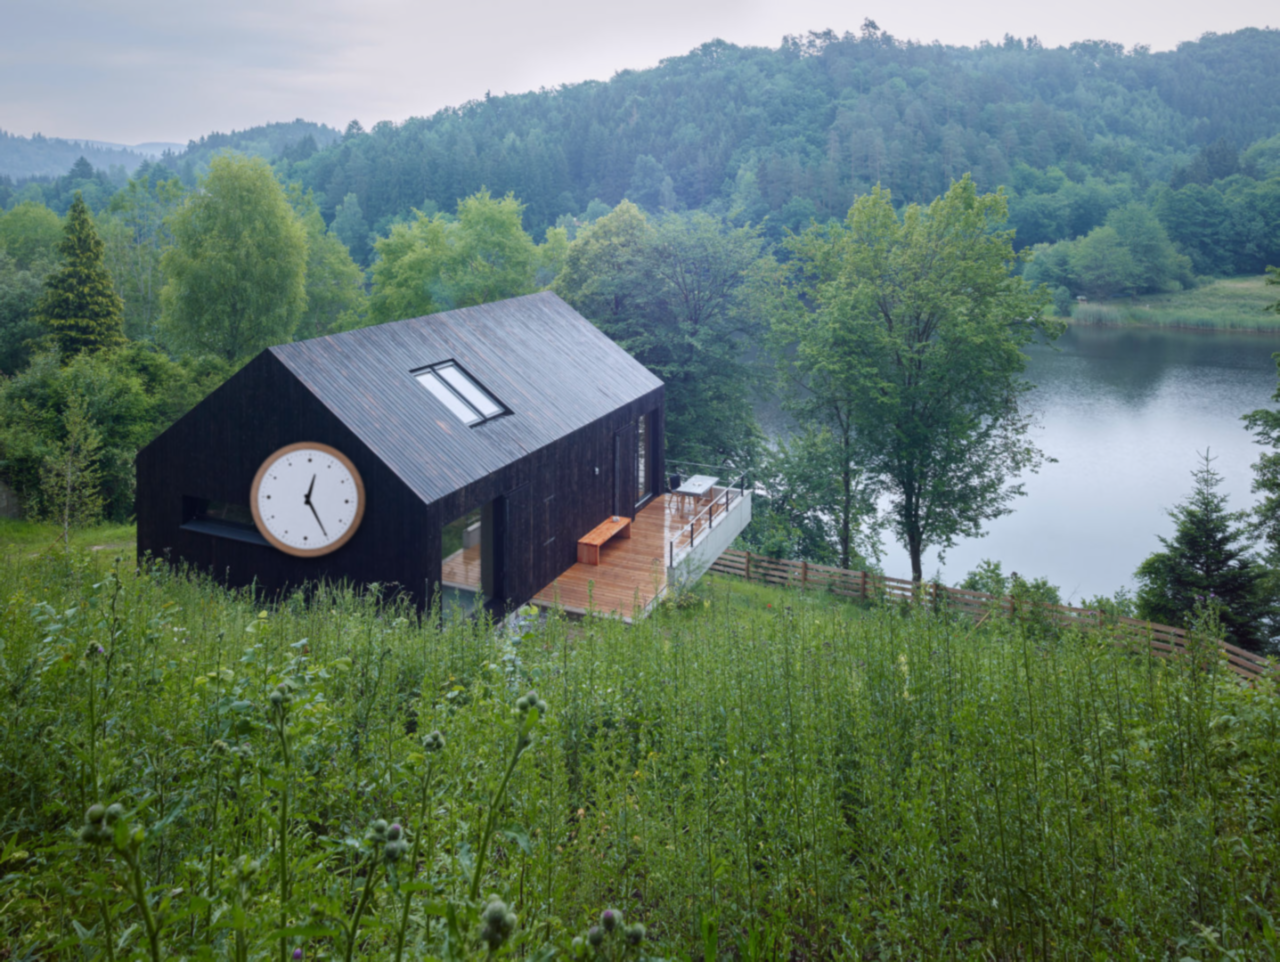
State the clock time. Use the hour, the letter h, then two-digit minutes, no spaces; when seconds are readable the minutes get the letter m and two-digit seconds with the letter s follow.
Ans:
12h25
